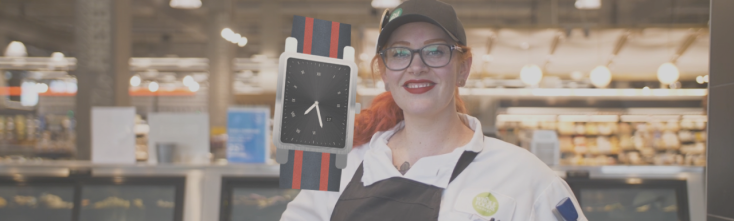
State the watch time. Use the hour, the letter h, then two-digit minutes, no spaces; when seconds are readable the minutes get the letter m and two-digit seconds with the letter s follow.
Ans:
7h27
